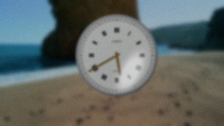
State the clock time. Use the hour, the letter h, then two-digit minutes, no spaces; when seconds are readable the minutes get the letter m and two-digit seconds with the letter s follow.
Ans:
5h40
